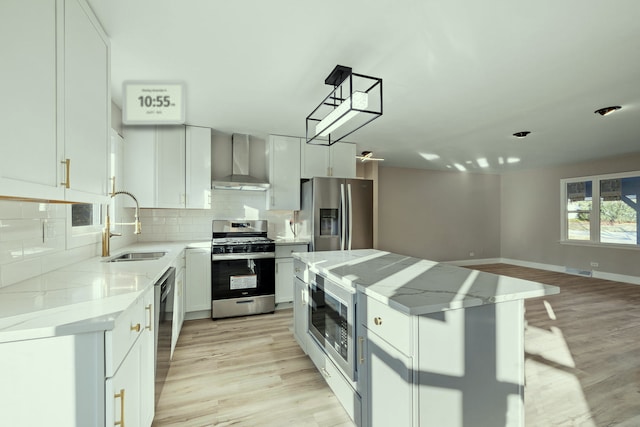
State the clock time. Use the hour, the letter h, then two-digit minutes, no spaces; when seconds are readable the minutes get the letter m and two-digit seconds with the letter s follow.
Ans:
10h55
